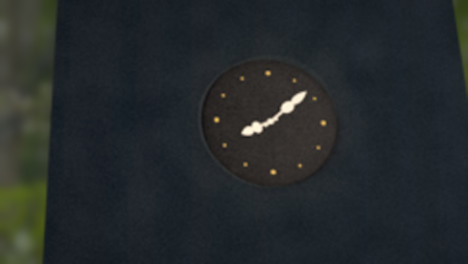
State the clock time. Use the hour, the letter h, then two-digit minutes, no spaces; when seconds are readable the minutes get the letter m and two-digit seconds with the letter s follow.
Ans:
8h08
